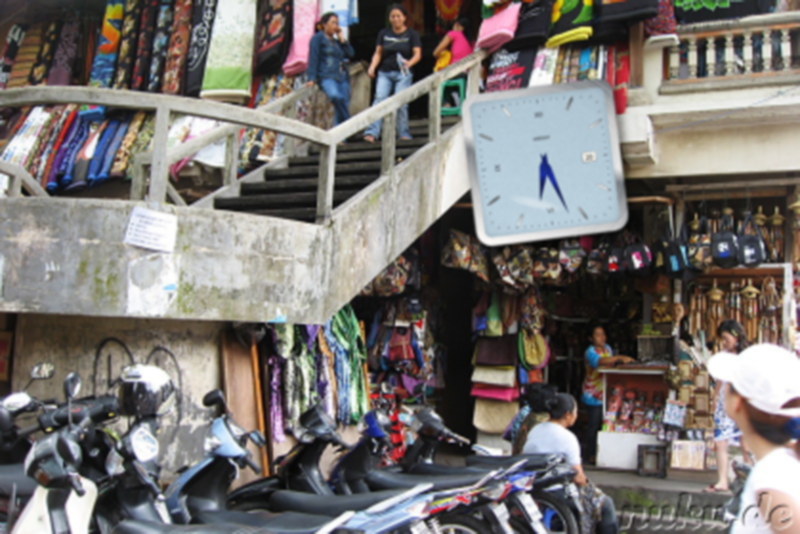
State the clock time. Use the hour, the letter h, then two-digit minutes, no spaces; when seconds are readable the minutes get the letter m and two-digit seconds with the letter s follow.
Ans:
6h27
